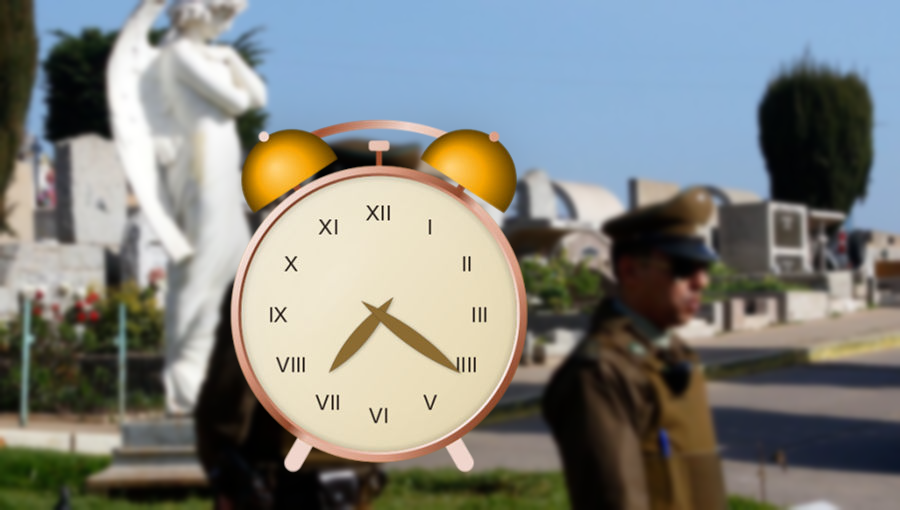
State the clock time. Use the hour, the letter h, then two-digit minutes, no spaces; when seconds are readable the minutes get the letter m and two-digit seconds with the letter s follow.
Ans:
7h21
